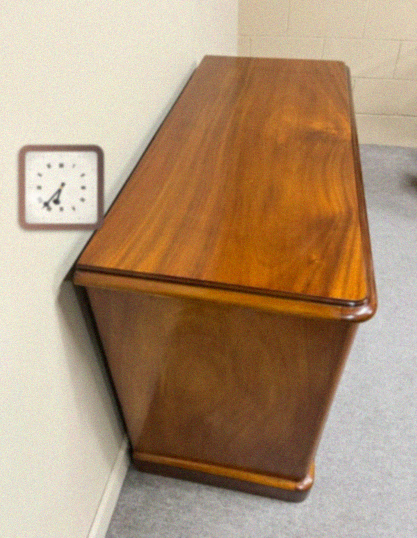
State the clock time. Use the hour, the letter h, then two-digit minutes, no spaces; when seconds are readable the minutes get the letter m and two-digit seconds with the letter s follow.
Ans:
6h37
